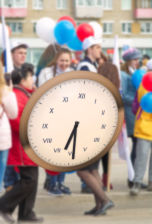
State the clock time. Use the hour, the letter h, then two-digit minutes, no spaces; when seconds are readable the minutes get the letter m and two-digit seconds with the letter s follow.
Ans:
6h29
